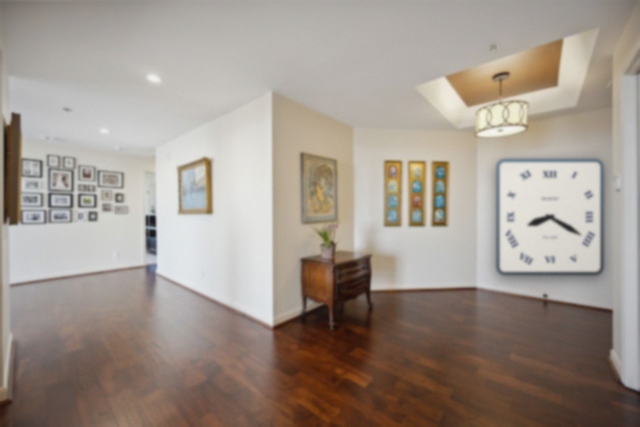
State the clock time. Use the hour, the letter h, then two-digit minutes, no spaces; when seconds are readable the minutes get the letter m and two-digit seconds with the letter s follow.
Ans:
8h20
